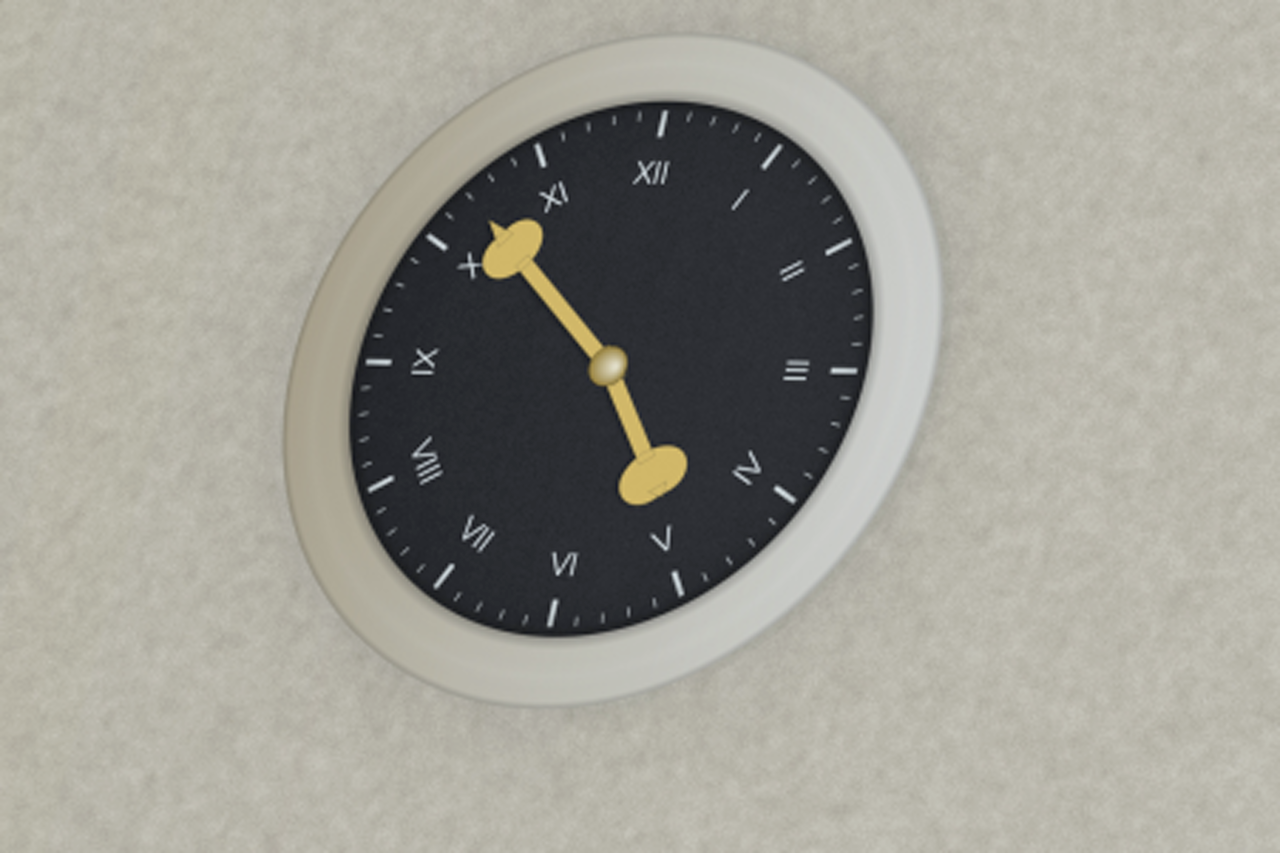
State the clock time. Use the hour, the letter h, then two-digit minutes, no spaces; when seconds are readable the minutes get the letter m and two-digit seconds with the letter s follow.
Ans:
4h52
